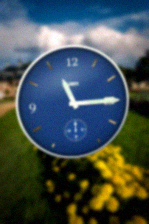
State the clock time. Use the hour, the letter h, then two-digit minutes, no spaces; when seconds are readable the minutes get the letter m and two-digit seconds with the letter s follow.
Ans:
11h15
